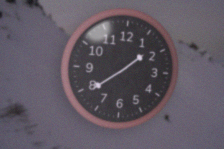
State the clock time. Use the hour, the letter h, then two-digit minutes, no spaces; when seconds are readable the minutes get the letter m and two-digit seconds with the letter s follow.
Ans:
1h39
